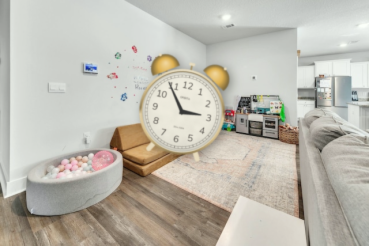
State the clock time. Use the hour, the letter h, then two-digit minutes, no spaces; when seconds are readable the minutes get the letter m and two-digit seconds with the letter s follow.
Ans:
2h54
